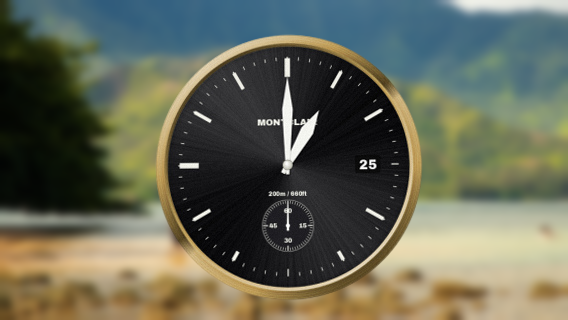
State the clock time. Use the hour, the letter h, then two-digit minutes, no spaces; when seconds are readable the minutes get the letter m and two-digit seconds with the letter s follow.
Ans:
1h00
